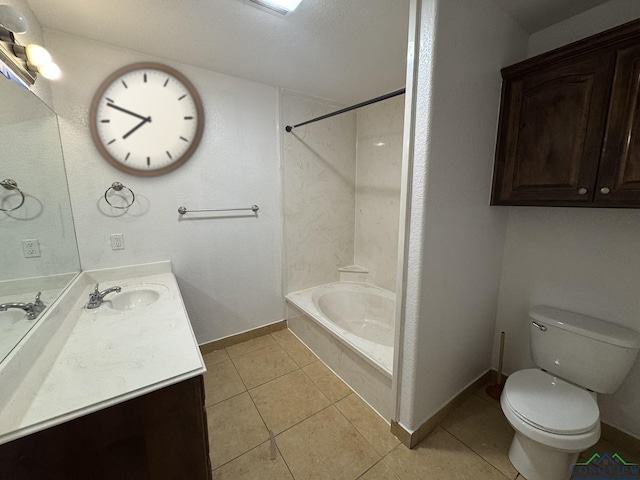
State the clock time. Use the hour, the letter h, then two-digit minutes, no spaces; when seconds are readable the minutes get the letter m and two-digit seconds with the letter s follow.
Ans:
7h49
